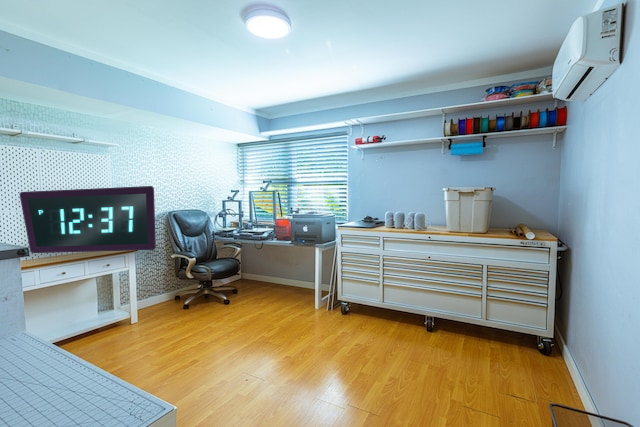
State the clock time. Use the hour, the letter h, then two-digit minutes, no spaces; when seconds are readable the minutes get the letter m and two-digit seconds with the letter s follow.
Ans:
12h37
